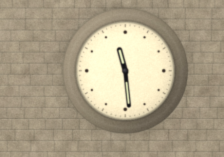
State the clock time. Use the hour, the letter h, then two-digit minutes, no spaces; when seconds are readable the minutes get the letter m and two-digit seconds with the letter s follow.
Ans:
11h29
